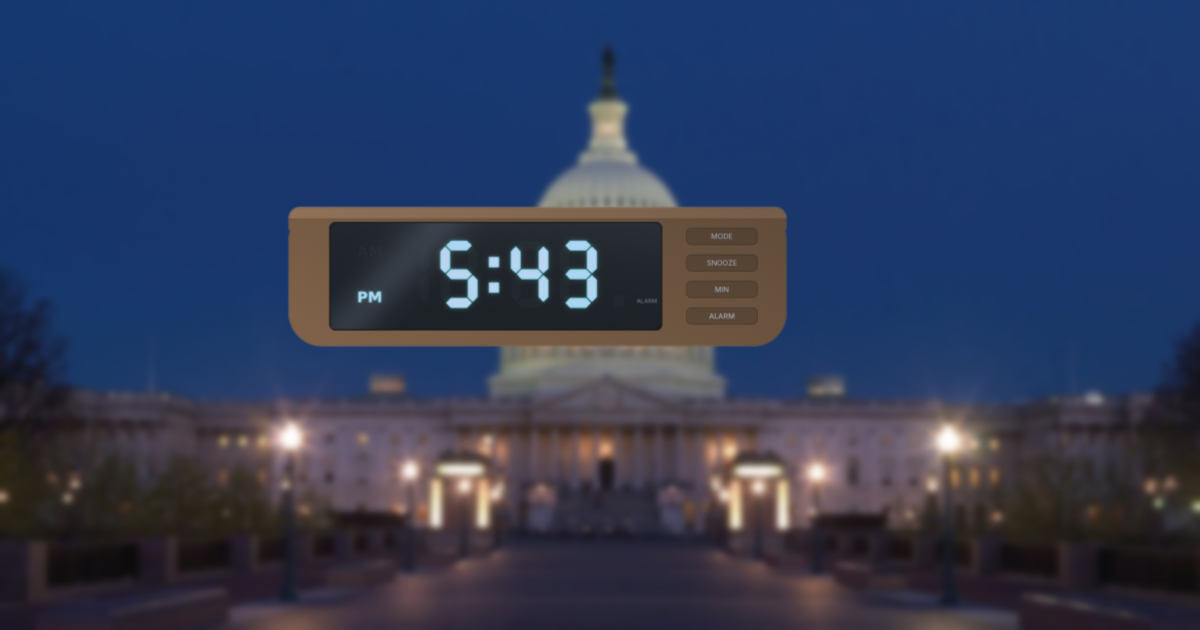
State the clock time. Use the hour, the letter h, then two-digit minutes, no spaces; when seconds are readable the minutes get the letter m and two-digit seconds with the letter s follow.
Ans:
5h43
